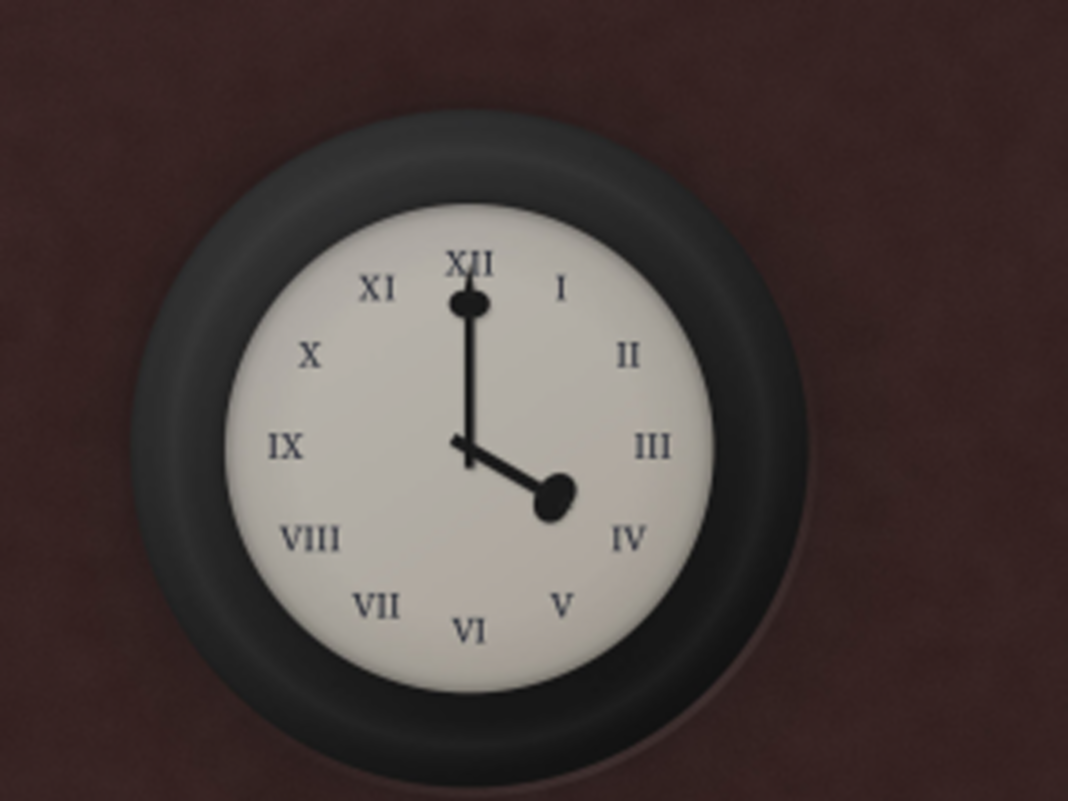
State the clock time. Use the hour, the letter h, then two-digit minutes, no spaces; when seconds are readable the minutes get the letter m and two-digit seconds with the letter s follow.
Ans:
4h00
